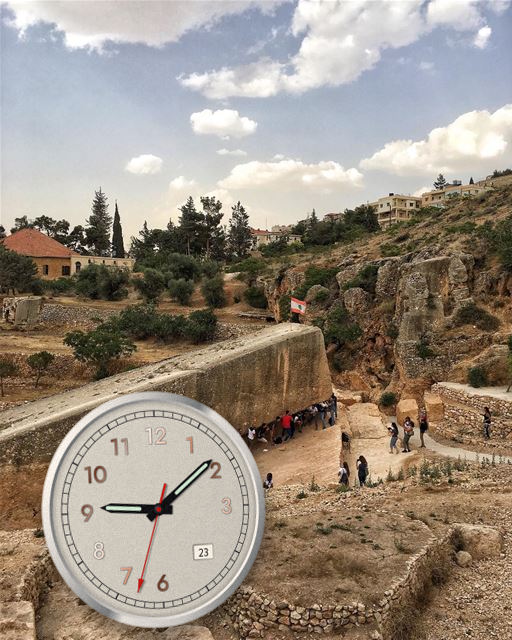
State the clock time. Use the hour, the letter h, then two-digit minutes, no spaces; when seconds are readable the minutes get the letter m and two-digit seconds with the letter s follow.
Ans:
9h08m33s
